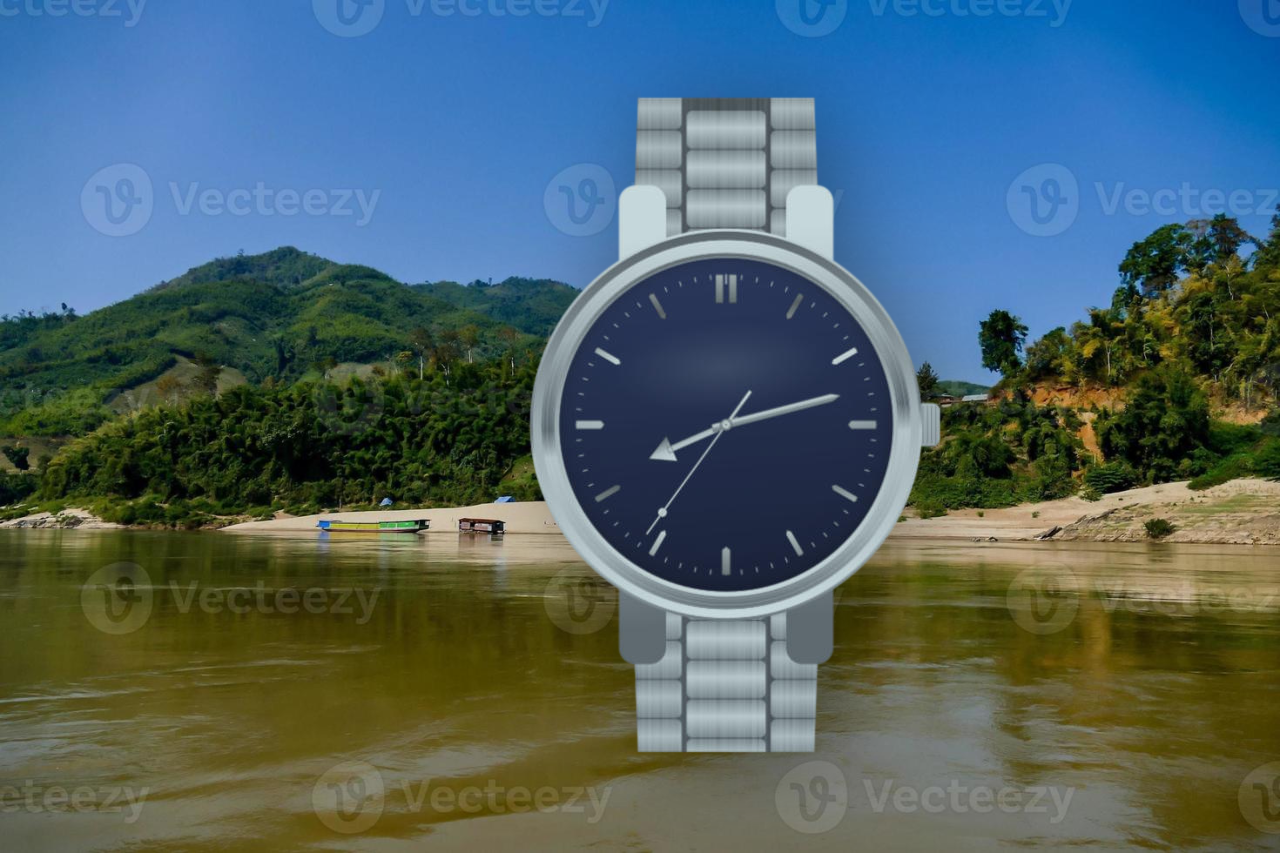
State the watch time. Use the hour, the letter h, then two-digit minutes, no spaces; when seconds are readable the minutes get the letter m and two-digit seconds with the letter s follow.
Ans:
8h12m36s
